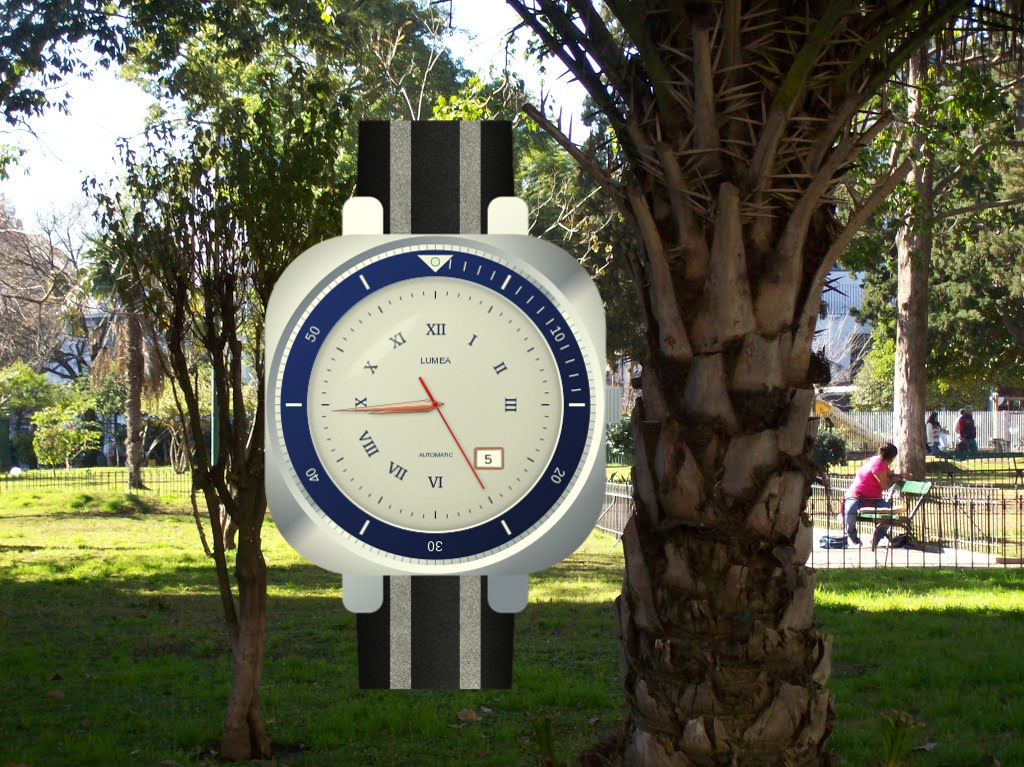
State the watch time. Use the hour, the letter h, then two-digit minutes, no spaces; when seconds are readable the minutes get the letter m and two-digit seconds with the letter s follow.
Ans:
8h44m25s
